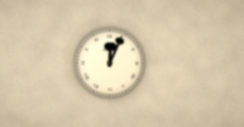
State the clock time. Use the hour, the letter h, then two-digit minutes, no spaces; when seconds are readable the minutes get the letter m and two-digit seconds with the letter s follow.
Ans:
12h04
